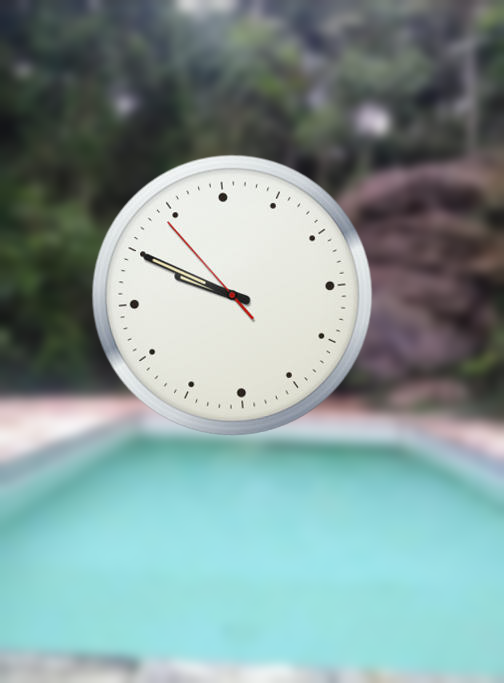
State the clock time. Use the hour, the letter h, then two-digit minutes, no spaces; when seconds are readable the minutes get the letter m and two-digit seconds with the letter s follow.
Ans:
9h49m54s
